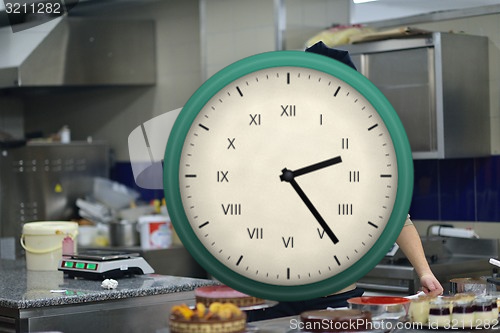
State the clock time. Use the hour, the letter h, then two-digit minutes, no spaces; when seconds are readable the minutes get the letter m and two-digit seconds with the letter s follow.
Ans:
2h24
